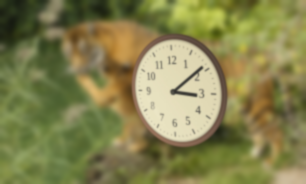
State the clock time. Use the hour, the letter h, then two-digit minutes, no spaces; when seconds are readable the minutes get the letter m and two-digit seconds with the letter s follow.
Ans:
3h09
